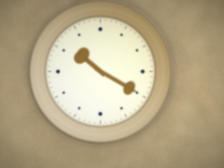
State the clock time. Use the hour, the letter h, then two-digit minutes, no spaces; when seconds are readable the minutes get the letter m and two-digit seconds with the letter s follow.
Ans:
10h20
